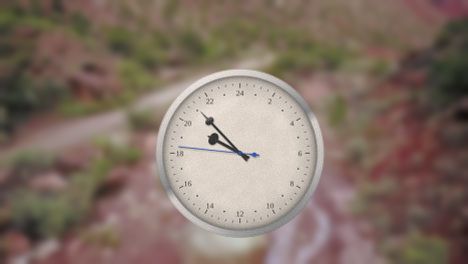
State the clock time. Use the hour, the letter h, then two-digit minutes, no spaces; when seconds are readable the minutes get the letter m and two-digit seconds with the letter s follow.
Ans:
19h52m46s
